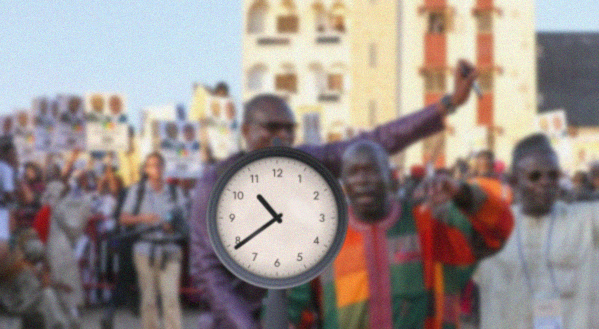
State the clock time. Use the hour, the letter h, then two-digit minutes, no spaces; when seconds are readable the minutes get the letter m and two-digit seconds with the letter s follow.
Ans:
10h39
